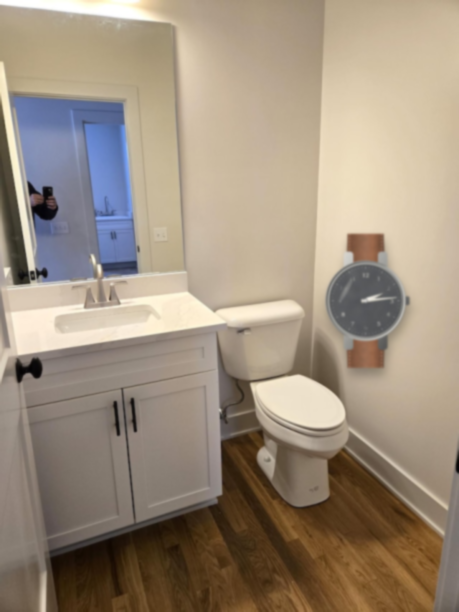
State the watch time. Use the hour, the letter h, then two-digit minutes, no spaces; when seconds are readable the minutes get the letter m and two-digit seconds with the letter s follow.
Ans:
2h14
